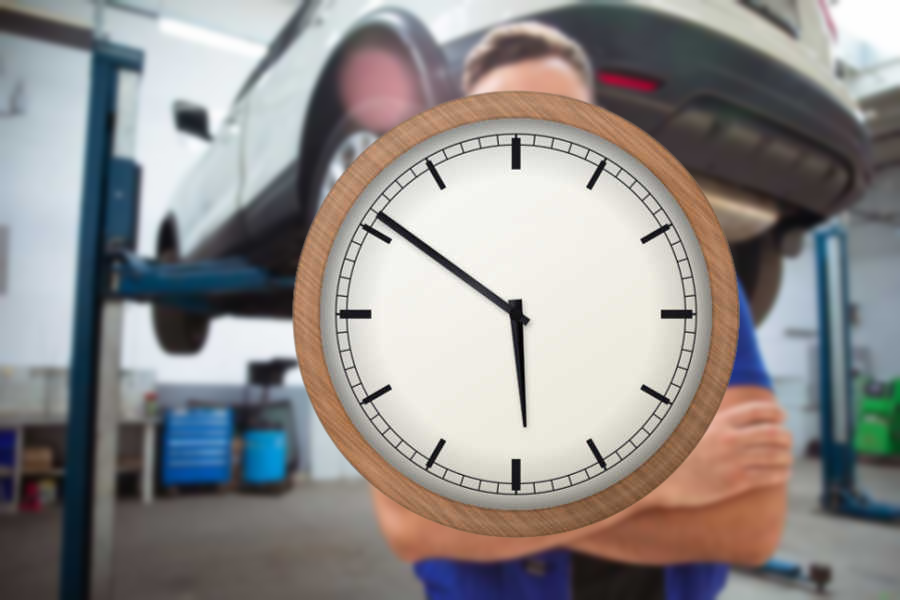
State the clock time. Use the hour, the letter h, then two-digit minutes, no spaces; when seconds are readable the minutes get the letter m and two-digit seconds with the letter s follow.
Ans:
5h51
